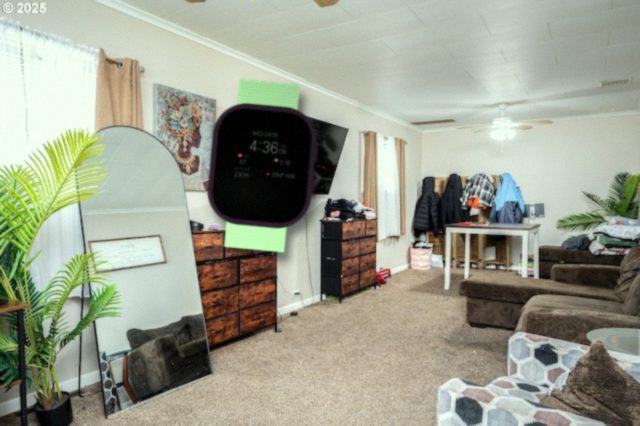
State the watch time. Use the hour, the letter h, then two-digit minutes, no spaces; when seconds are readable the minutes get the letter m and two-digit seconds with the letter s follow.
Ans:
4h36
